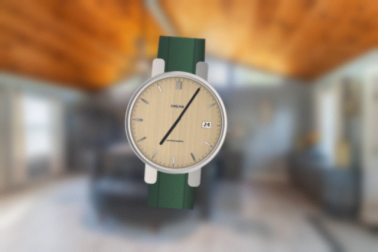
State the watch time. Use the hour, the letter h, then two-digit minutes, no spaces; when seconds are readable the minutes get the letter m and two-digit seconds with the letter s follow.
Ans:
7h05
